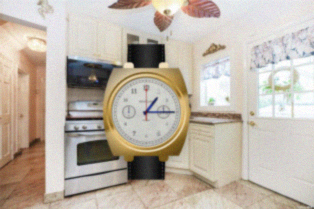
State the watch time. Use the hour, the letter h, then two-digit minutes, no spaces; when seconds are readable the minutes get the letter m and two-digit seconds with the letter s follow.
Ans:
1h15
